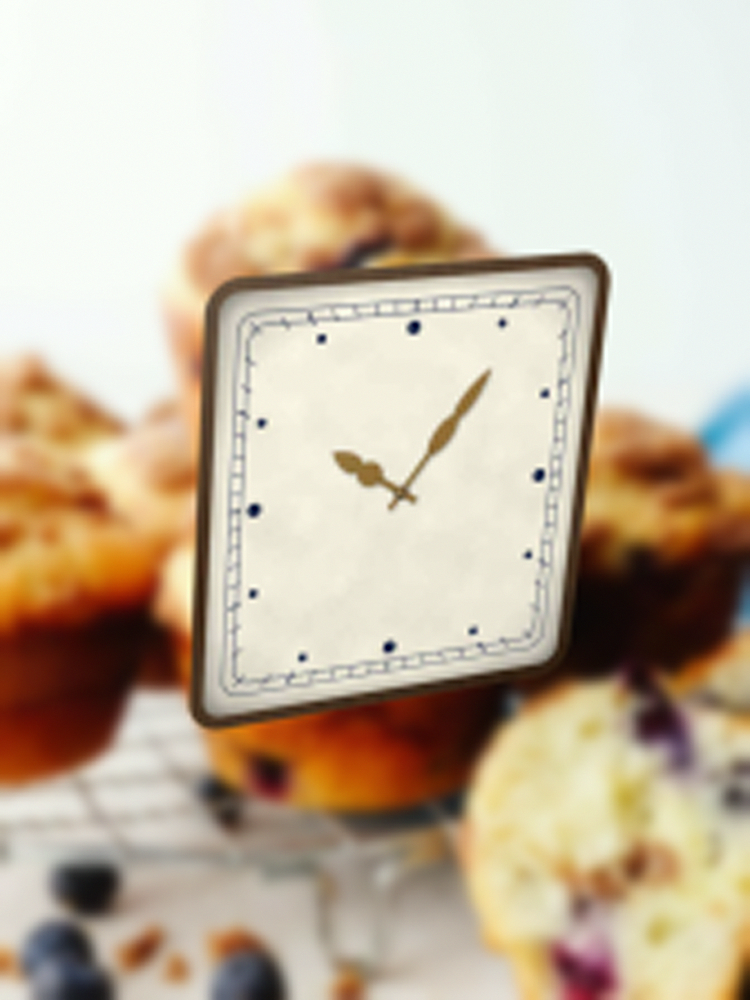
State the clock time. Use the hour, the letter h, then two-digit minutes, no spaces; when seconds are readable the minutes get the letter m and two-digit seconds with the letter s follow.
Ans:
10h06
